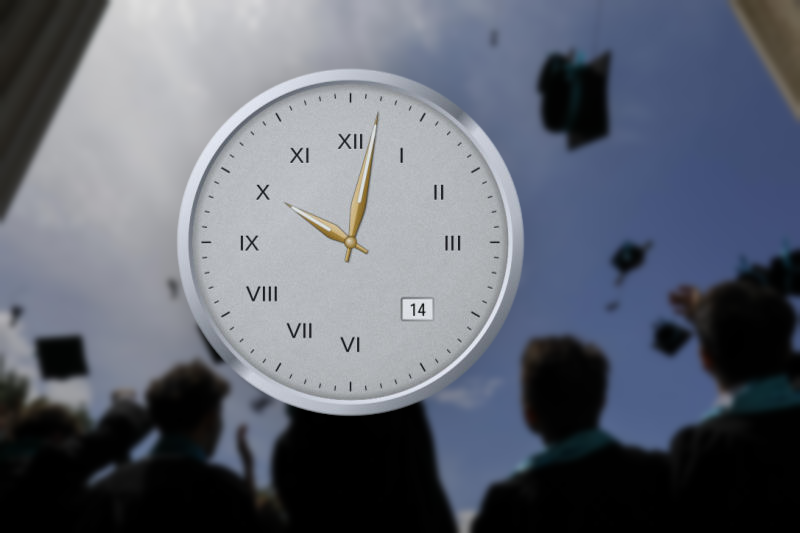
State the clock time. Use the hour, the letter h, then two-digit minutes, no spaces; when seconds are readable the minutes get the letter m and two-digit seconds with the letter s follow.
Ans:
10h02
